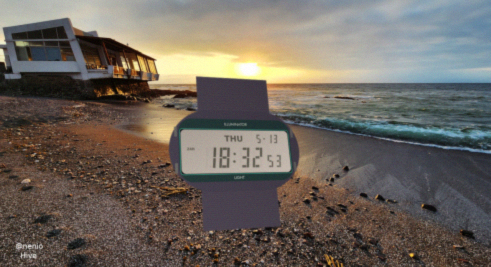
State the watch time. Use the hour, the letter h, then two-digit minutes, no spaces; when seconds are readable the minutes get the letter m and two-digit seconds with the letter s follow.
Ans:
18h32m53s
